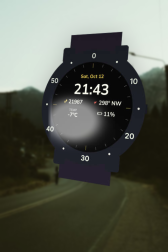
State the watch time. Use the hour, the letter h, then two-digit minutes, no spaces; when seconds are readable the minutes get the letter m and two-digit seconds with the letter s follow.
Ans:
21h43
